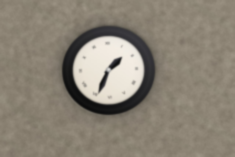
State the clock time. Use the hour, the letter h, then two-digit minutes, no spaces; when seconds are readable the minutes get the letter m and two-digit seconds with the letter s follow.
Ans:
1h34
